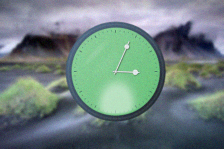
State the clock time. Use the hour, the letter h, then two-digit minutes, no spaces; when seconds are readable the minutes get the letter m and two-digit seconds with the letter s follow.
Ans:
3h04
